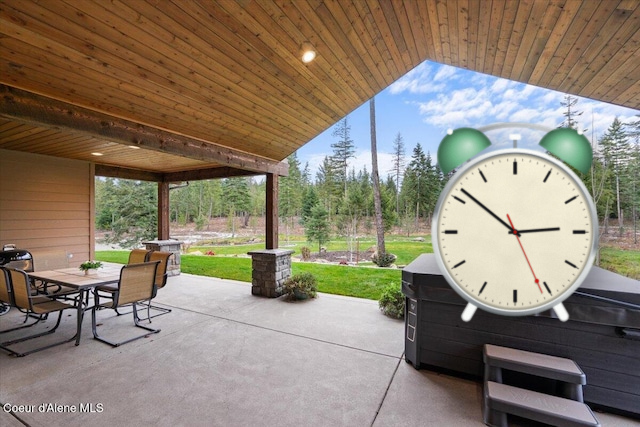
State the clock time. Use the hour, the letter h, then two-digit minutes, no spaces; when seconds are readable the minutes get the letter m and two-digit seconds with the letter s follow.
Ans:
2h51m26s
